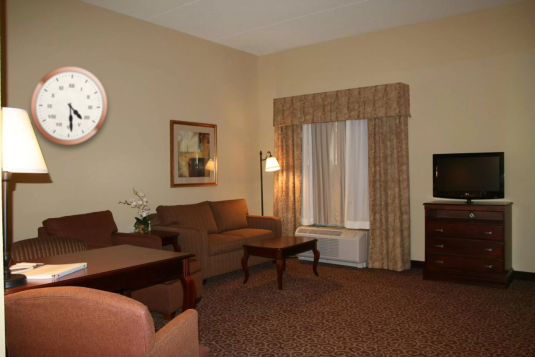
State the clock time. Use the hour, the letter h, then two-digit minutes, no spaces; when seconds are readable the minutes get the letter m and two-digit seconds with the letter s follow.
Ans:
4h29
